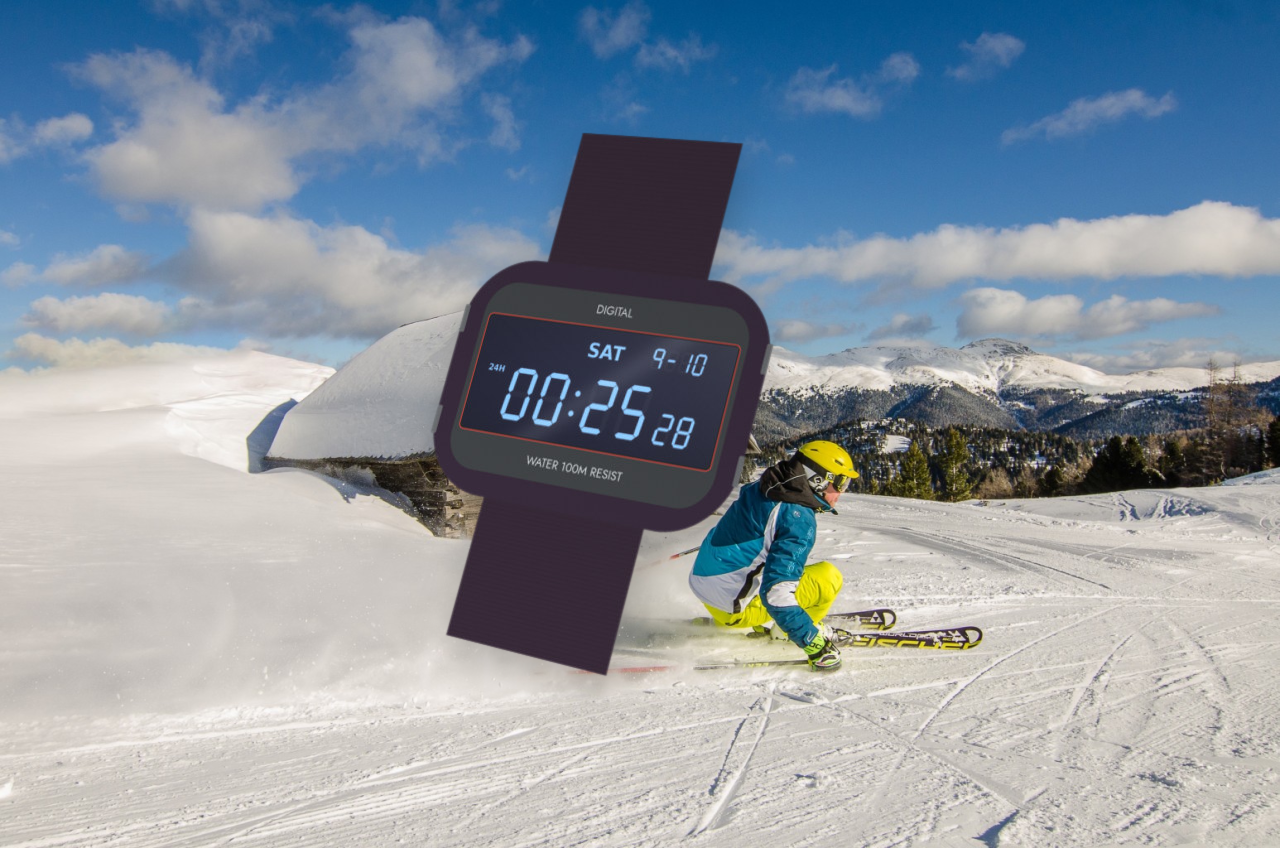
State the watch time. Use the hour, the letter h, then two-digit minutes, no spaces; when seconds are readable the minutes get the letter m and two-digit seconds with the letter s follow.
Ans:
0h25m28s
